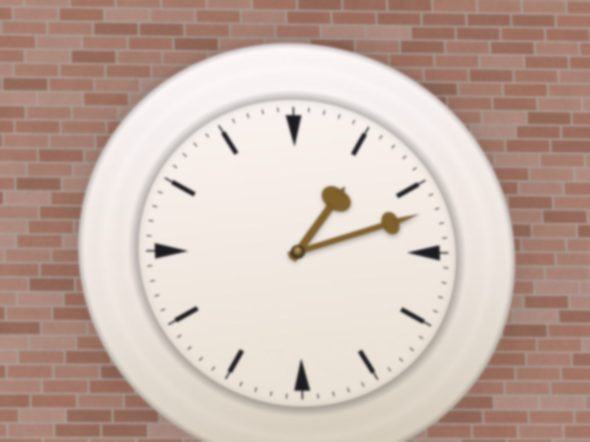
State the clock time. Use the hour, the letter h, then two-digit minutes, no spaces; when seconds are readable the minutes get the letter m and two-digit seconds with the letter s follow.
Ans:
1h12
